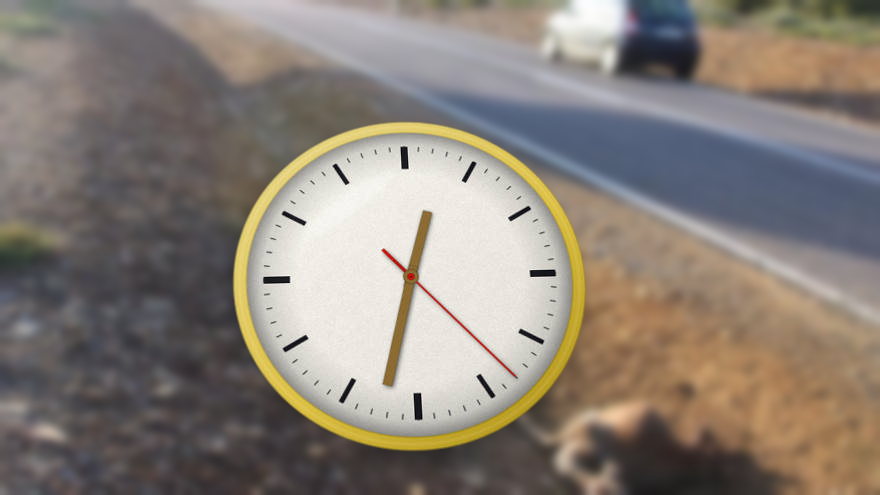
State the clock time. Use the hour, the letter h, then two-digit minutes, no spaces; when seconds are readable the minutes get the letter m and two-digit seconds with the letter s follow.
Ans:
12h32m23s
